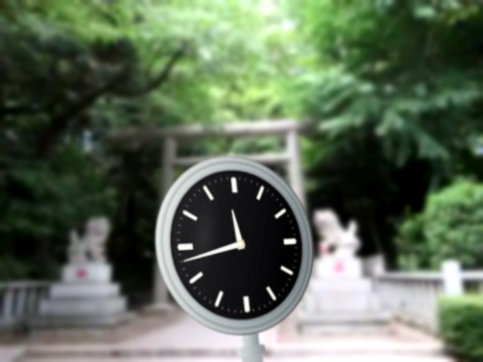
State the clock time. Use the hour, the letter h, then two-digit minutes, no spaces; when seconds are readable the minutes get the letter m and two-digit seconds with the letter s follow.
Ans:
11h43
